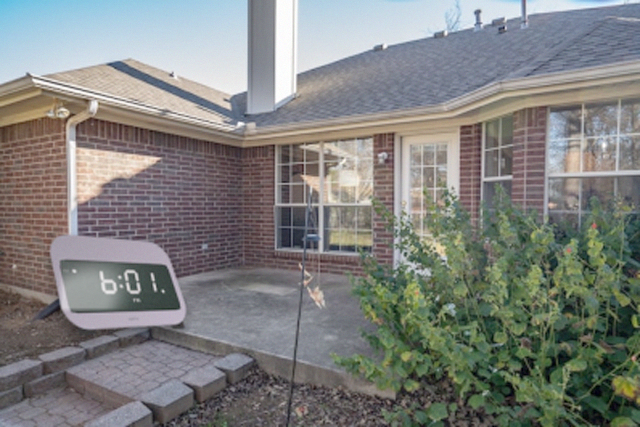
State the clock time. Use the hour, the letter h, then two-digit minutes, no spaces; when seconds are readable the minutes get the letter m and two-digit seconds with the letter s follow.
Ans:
6h01
